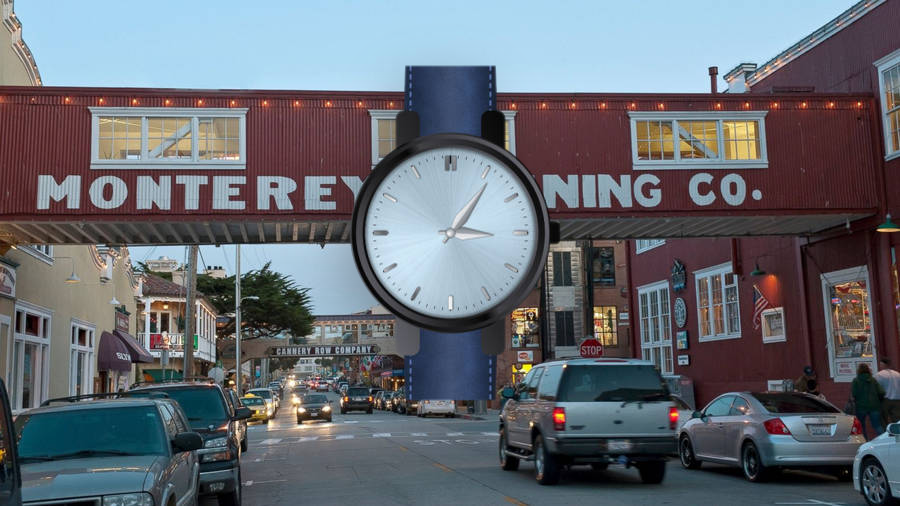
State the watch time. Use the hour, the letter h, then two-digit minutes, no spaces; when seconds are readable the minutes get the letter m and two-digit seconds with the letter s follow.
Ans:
3h06
